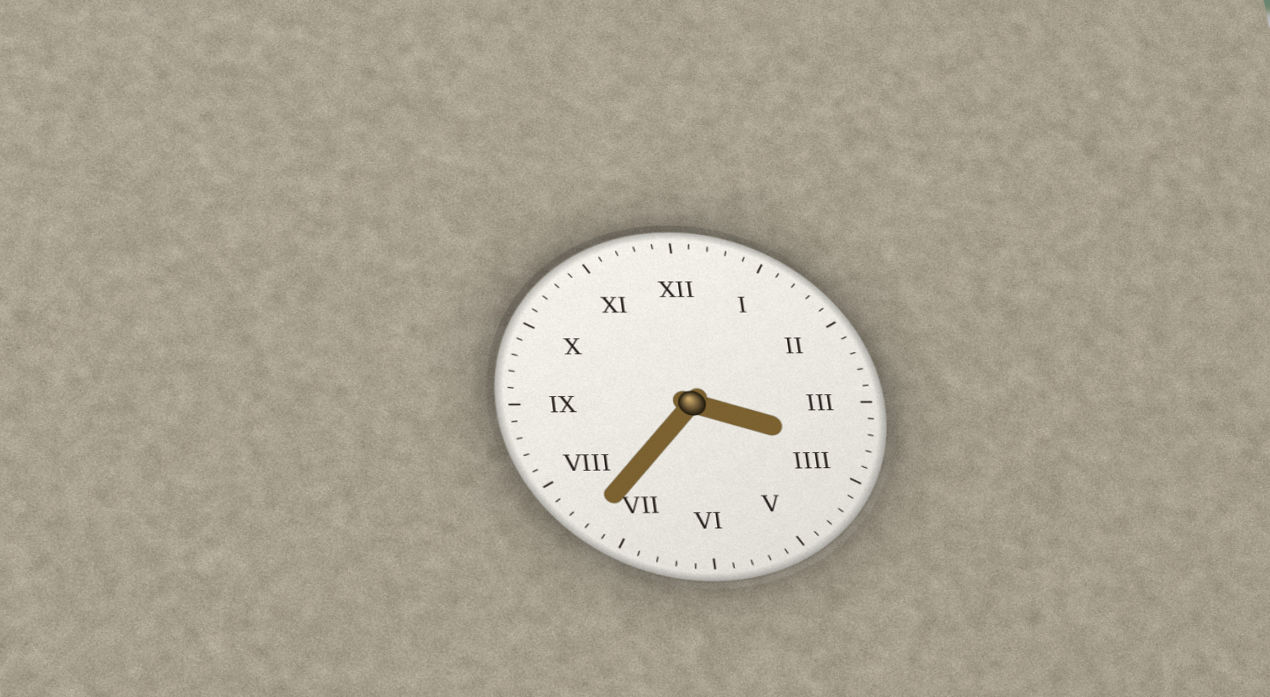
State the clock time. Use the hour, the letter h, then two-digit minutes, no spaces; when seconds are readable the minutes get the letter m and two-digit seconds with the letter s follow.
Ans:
3h37
